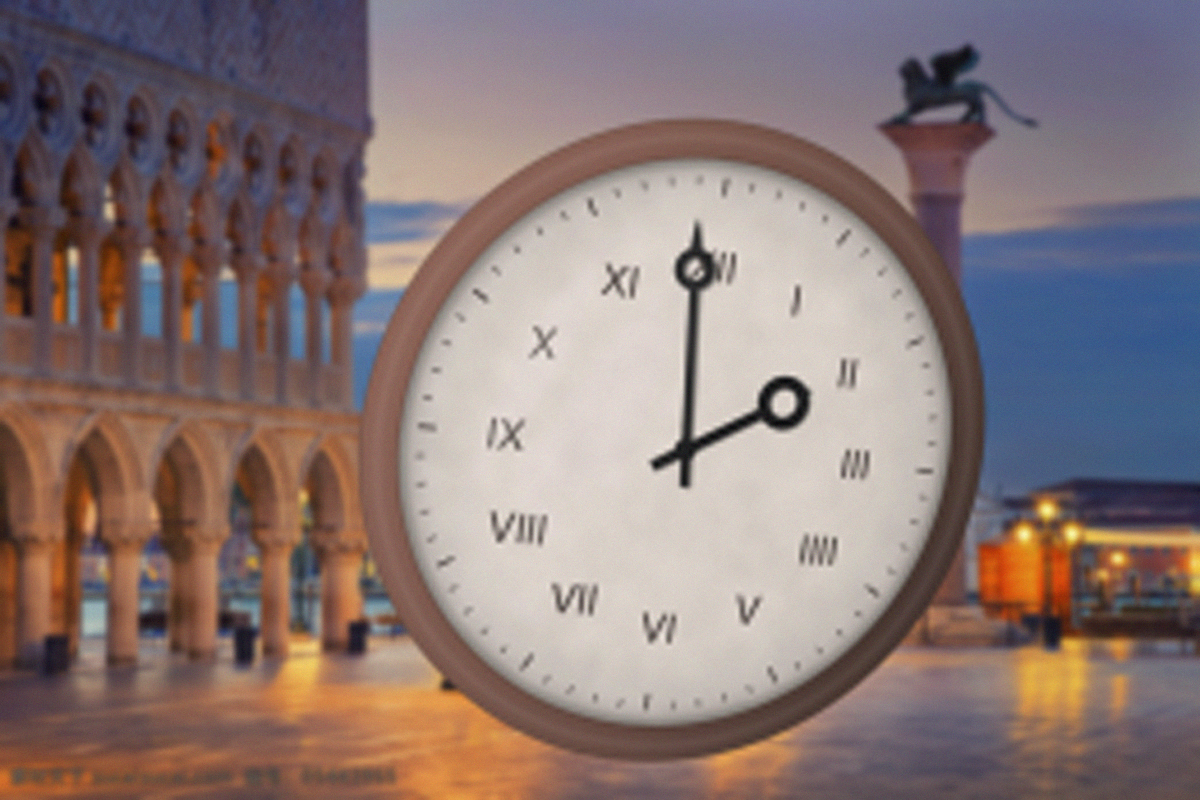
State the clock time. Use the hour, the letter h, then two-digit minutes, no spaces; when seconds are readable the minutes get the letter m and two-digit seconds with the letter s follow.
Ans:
1h59
